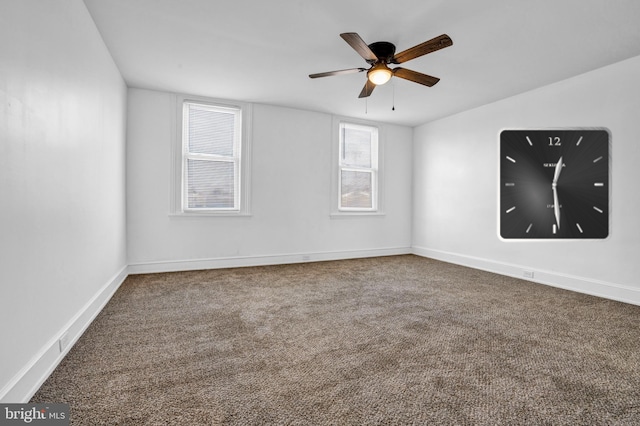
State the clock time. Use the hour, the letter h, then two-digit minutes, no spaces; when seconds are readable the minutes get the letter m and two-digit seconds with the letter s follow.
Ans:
12h29
